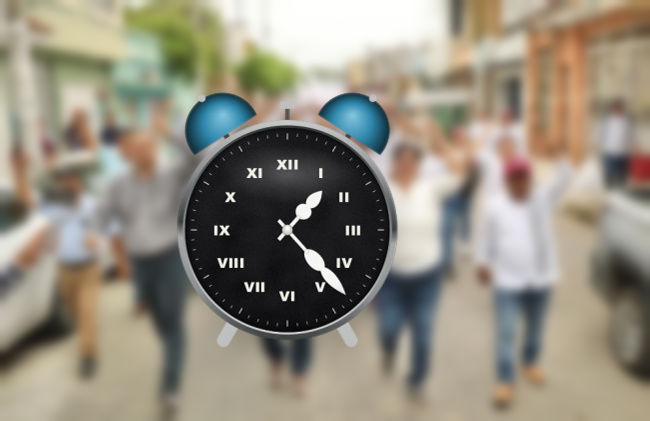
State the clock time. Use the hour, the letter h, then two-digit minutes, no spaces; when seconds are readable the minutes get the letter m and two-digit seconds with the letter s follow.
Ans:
1h23
